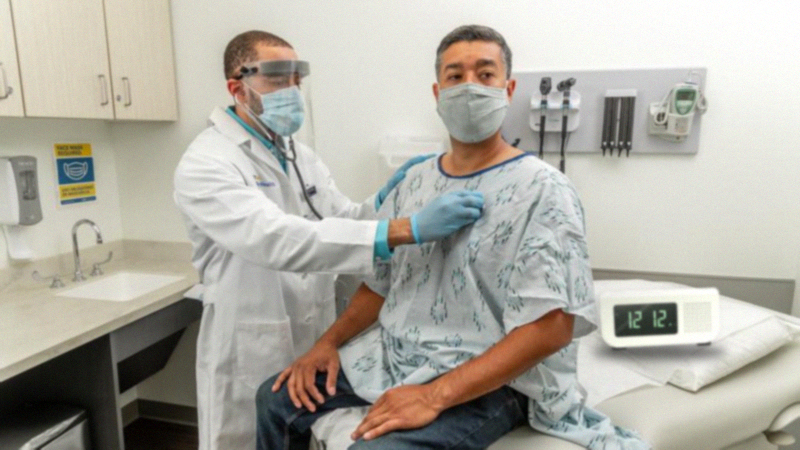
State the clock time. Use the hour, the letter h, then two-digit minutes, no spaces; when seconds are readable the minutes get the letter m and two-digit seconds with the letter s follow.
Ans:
12h12
